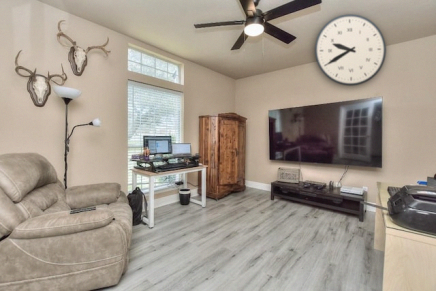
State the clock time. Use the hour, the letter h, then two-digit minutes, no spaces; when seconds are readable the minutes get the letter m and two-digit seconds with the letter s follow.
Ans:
9h40
